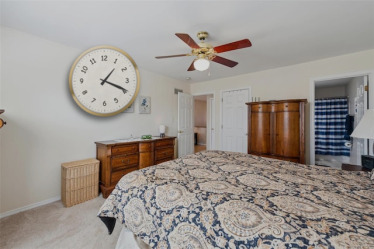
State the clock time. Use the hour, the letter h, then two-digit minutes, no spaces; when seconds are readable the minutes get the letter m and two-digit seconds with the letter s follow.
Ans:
1h19
